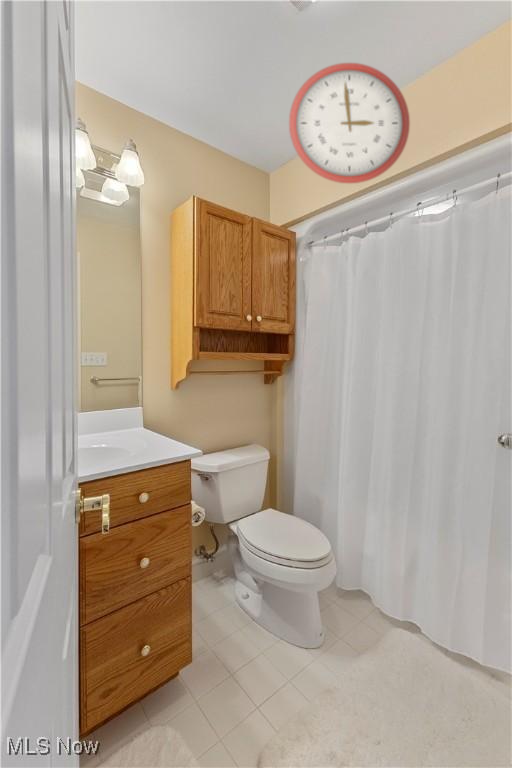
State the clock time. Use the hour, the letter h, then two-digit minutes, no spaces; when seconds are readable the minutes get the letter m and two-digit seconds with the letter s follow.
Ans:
2h59
